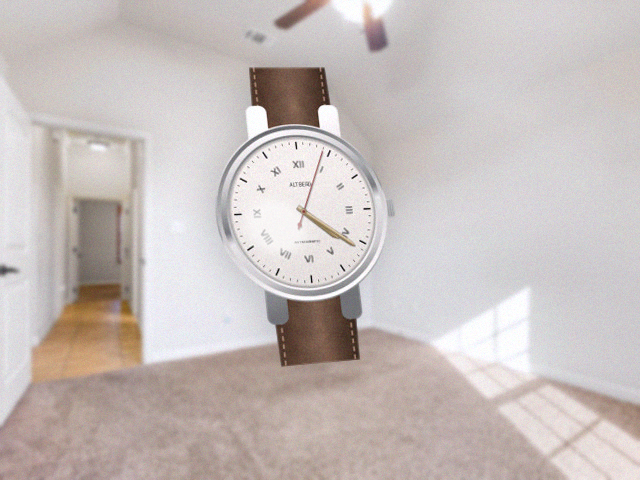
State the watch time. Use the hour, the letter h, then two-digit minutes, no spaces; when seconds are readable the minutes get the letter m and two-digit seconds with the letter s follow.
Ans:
4h21m04s
